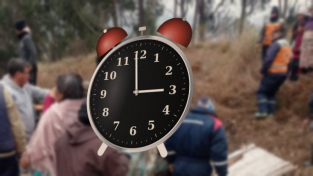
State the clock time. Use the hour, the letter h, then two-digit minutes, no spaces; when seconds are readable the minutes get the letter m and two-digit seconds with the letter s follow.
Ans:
2h59
